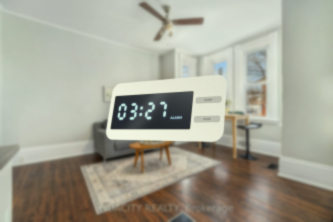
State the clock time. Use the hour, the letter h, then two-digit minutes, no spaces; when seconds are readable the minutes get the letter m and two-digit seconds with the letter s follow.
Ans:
3h27
